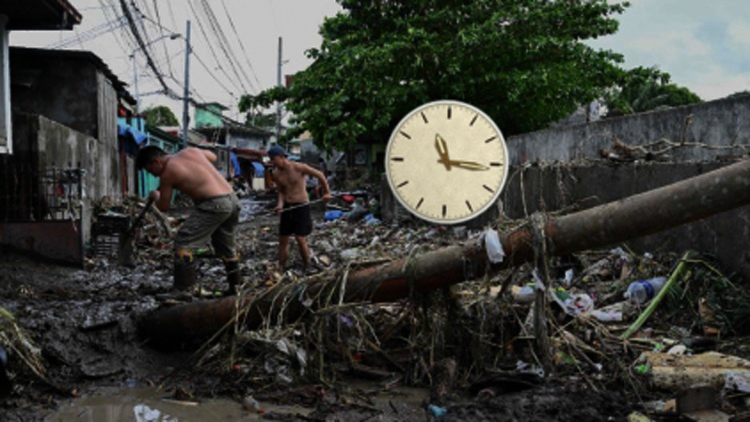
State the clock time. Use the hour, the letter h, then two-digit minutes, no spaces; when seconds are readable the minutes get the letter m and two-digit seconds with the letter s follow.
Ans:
11h16
